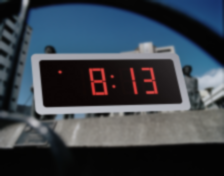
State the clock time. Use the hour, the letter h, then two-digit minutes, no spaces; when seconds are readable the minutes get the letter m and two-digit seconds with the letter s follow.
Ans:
8h13
